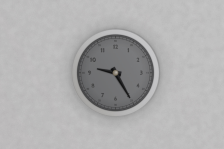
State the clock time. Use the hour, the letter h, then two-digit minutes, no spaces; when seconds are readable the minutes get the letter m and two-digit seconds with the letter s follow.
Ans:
9h25
